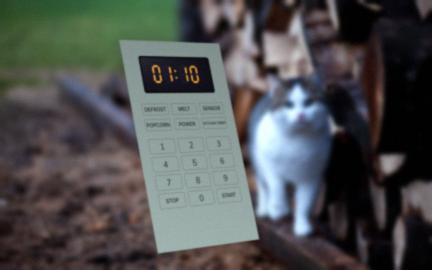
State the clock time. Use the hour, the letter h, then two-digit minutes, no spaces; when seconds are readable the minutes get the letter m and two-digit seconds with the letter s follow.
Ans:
1h10
